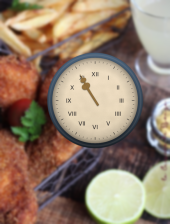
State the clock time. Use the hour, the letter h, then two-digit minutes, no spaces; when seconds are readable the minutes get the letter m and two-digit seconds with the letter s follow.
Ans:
10h55
